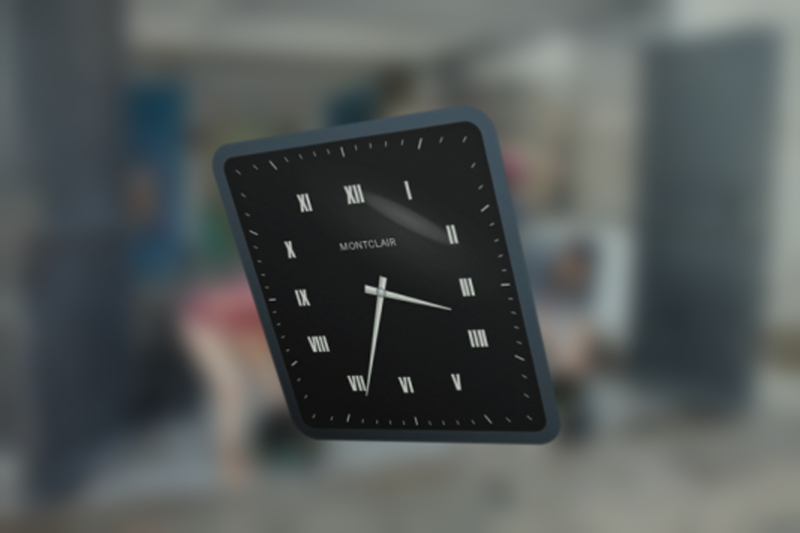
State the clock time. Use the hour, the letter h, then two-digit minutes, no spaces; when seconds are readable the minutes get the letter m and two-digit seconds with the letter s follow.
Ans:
3h34
